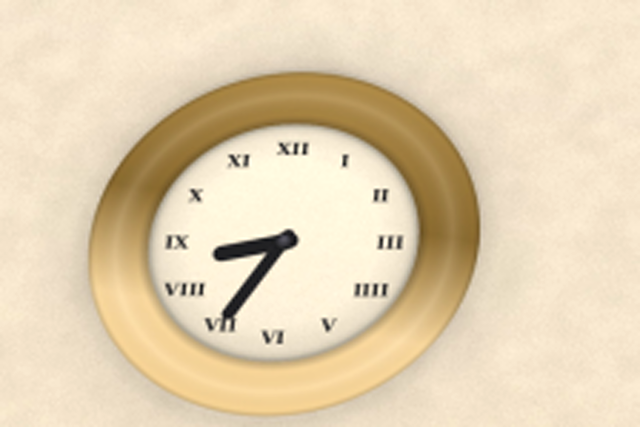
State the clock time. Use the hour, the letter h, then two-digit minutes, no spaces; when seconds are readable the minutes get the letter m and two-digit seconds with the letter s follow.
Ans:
8h35
